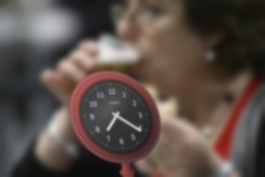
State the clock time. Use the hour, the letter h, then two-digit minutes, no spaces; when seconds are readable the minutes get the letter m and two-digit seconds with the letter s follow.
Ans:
7h21
